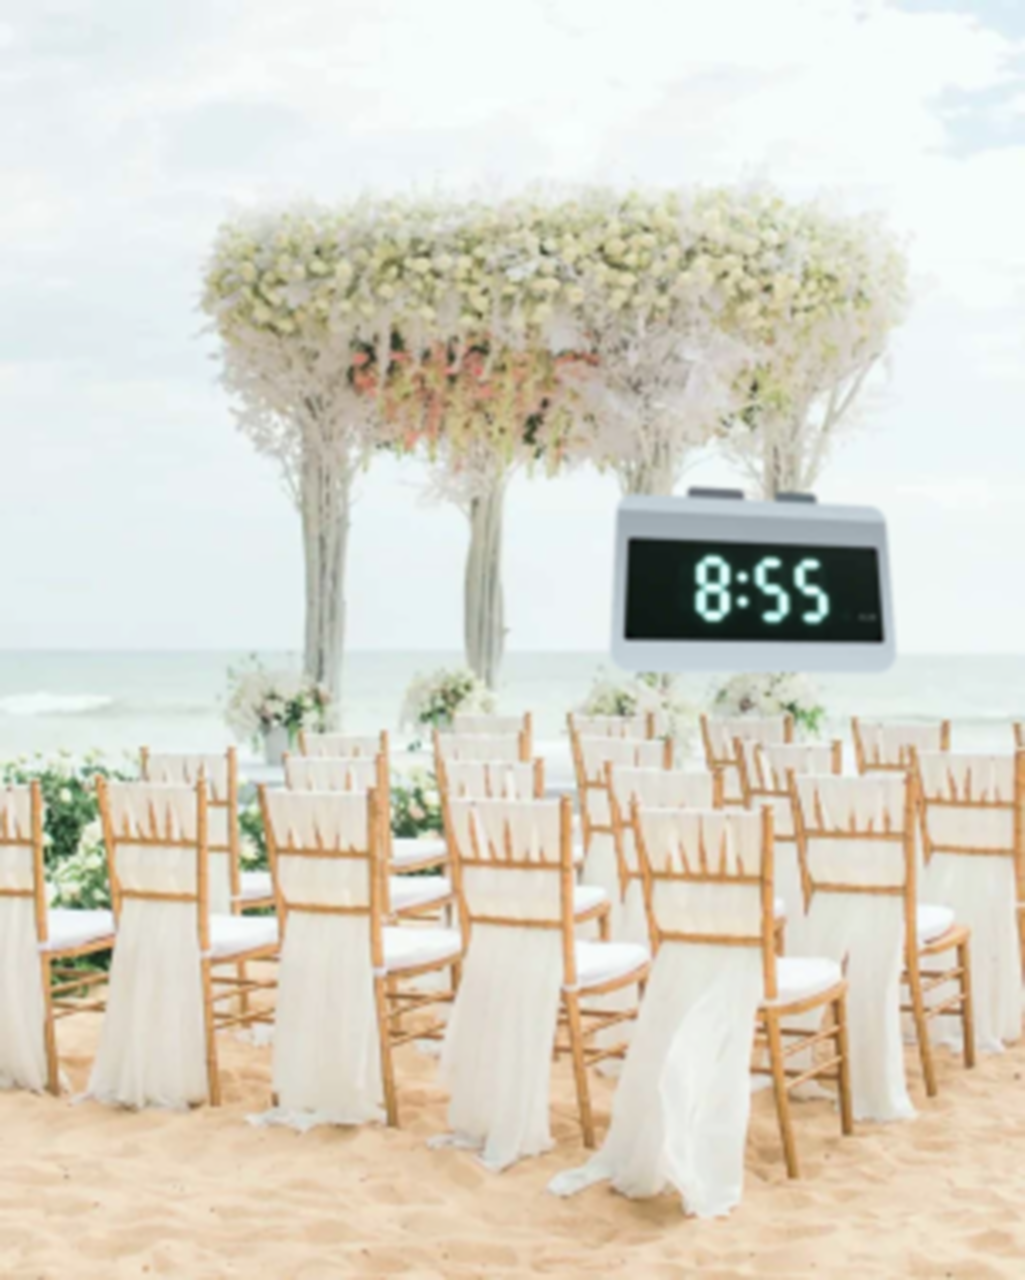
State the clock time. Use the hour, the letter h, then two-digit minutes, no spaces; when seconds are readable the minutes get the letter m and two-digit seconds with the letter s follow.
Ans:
8h55
